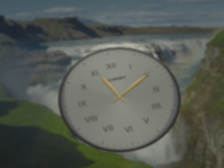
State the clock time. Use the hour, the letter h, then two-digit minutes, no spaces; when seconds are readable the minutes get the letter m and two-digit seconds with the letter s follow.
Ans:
11h10
